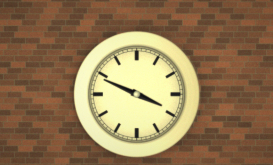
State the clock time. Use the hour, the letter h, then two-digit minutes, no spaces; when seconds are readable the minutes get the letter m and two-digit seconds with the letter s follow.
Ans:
3h49
